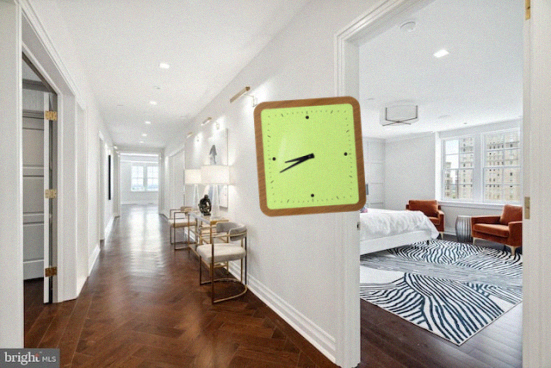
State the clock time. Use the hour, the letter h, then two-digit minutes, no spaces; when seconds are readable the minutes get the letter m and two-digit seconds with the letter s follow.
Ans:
8h41
